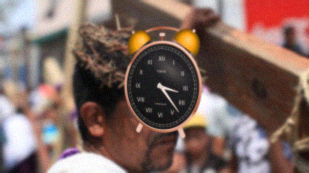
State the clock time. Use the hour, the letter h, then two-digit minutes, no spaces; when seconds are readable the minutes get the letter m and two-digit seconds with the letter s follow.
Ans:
3h23
